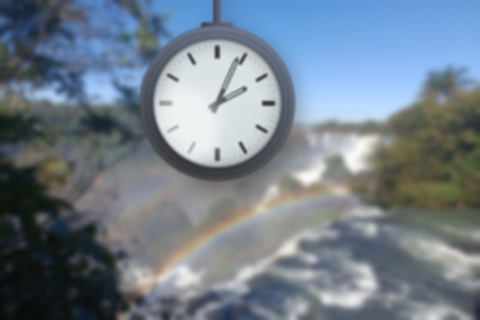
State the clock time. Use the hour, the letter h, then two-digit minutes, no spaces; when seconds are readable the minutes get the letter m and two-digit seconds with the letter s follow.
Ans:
2h04
